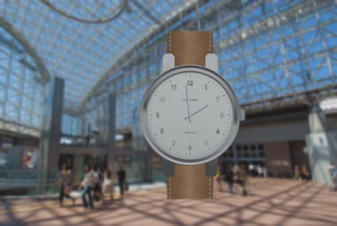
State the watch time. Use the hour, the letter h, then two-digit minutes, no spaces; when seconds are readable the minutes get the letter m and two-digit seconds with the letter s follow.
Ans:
1h59
